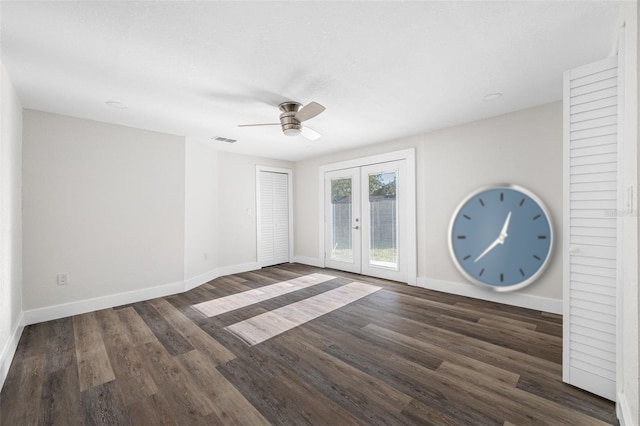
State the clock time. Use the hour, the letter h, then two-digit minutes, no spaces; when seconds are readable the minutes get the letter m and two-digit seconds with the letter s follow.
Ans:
12h38
